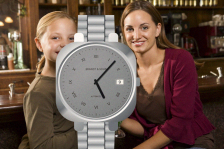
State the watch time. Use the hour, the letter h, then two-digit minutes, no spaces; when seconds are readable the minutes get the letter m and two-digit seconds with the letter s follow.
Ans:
5h07
